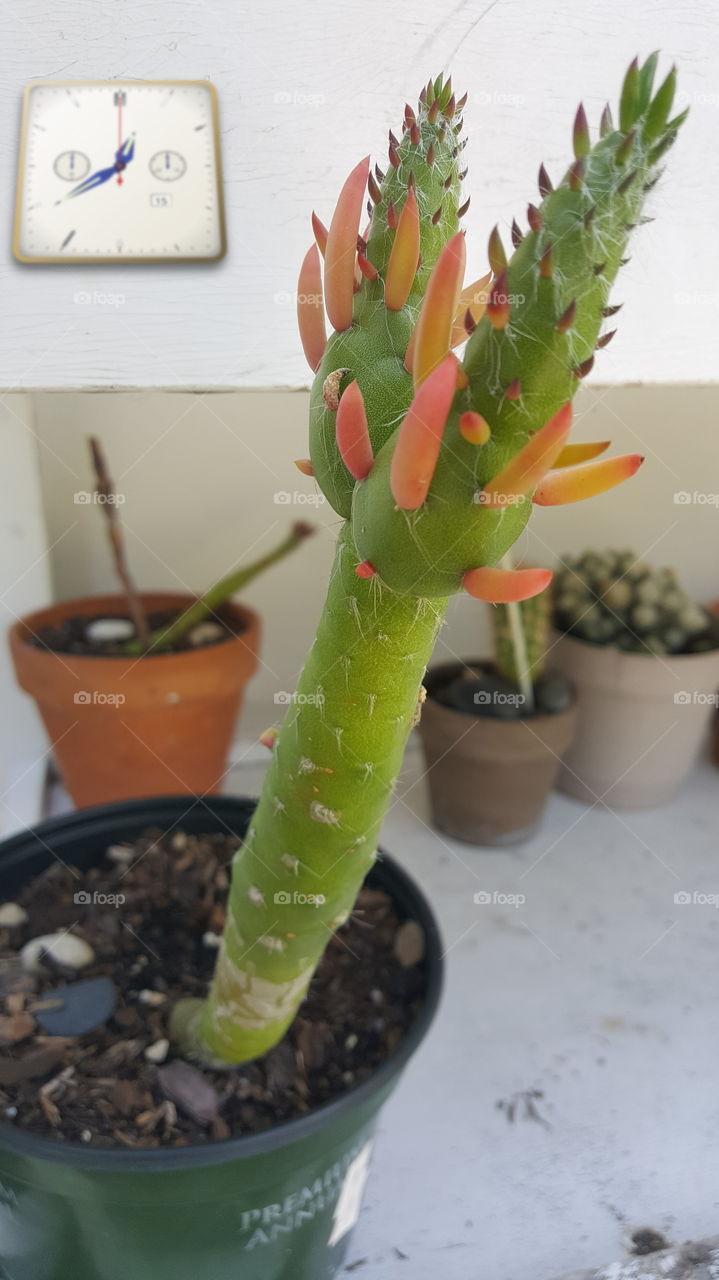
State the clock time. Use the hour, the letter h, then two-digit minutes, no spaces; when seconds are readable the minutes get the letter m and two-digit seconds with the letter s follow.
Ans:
12h39
